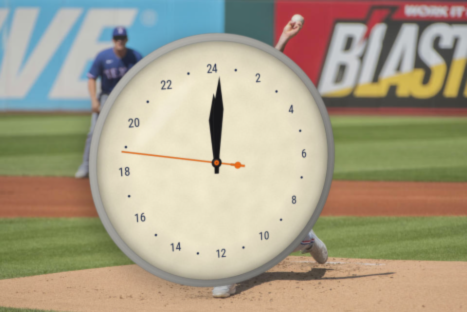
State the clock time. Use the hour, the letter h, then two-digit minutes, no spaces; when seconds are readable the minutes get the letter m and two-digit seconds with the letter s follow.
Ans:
0h00m47s
